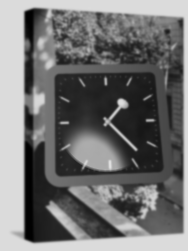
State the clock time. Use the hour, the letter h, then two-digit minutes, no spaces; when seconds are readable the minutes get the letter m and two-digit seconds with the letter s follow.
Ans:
1h23
